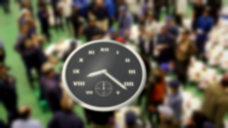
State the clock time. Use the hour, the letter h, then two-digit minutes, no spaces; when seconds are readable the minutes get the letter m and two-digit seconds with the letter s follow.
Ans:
8h22
